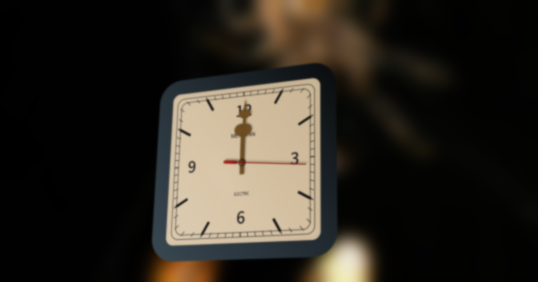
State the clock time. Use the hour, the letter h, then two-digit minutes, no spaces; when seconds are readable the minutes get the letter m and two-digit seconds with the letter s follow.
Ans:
12h00m16s
